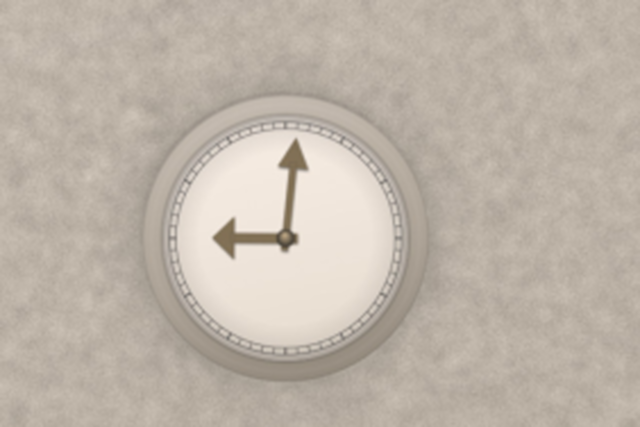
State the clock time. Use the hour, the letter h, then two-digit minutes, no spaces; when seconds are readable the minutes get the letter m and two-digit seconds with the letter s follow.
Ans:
9h01
